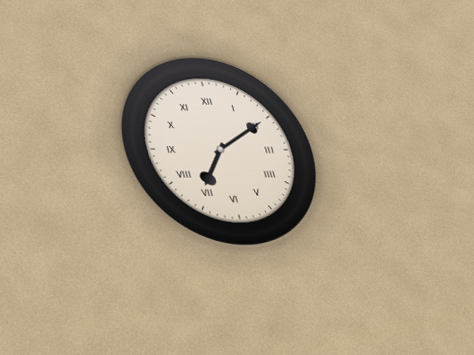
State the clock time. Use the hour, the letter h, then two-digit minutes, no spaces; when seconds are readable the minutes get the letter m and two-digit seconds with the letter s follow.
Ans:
7h10
